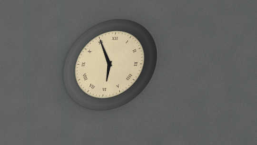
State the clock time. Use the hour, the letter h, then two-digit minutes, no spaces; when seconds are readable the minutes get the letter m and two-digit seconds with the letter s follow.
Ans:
5h55
